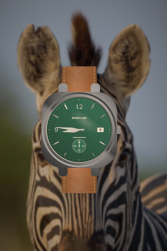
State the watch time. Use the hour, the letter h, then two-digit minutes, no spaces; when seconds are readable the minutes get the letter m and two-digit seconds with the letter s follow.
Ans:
8h46
